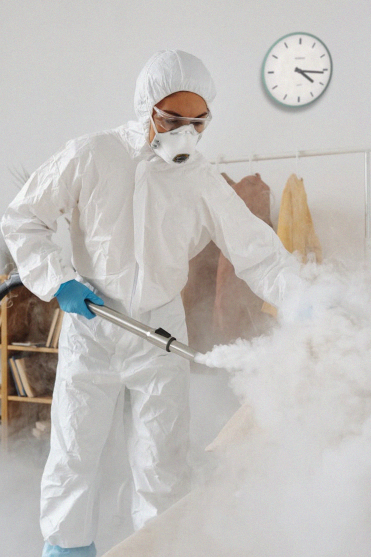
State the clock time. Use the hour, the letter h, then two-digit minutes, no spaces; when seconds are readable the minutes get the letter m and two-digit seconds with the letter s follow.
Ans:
4h16
